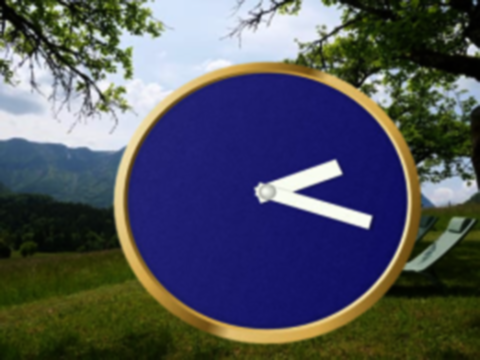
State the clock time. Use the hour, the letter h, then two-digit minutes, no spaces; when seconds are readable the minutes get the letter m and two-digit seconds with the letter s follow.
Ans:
2h18
